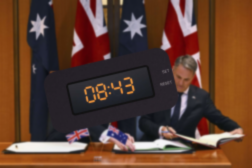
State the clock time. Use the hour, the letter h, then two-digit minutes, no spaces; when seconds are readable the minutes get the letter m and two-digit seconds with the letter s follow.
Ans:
8h43
